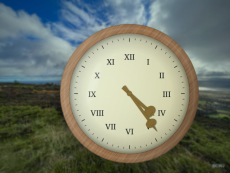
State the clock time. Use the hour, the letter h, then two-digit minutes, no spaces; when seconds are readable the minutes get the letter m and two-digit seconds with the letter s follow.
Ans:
4h24
